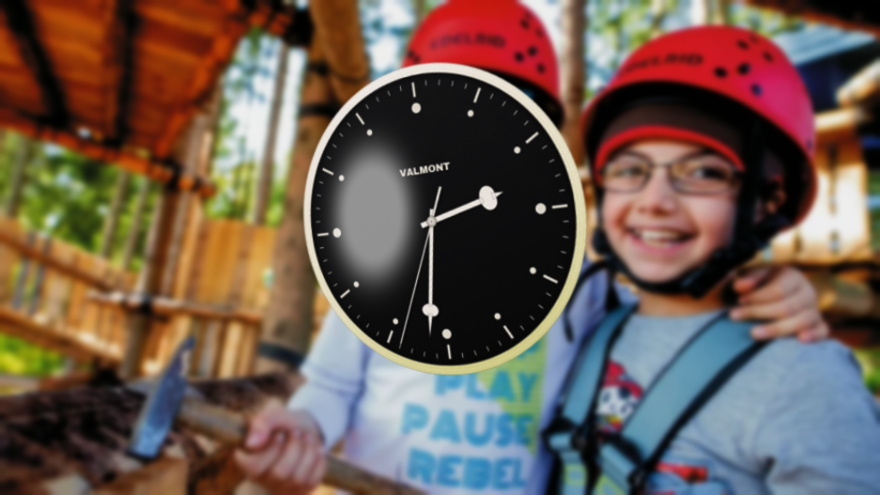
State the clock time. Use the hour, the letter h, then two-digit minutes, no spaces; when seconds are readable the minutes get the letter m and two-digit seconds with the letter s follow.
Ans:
2h31m34s
